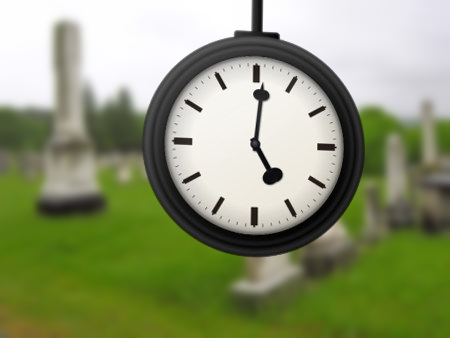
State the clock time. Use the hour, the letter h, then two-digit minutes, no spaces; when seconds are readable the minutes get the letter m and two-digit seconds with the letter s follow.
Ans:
5h01
